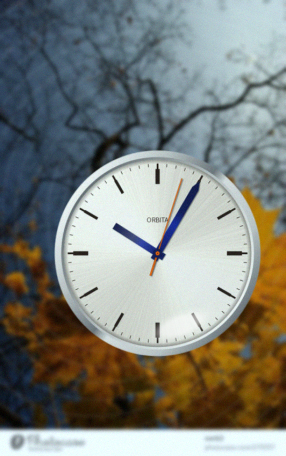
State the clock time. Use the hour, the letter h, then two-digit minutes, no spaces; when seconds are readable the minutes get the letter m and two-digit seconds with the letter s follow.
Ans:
10h05m03s
